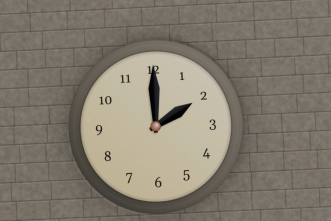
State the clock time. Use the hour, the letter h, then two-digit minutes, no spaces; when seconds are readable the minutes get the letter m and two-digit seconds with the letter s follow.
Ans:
2h00
